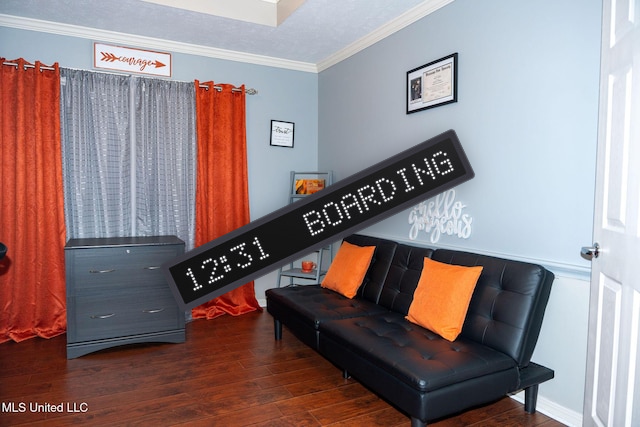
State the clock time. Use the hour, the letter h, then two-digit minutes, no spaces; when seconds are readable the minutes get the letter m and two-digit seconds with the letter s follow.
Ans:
12h31
